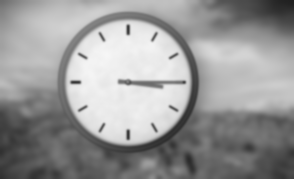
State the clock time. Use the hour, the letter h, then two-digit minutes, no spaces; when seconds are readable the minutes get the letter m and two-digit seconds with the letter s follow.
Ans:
3h15
